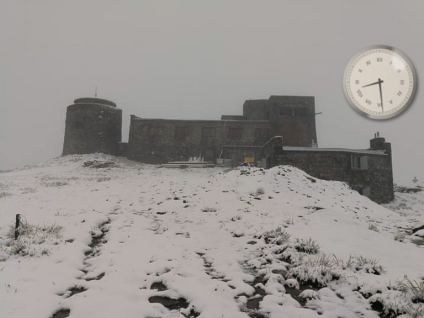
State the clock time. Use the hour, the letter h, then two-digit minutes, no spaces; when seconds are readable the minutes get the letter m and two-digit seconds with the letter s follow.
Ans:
8h29
